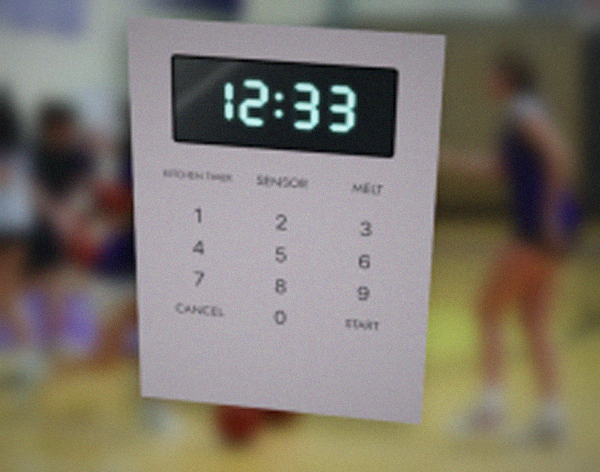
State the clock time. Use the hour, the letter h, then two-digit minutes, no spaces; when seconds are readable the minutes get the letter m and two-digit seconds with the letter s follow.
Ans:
12h33
